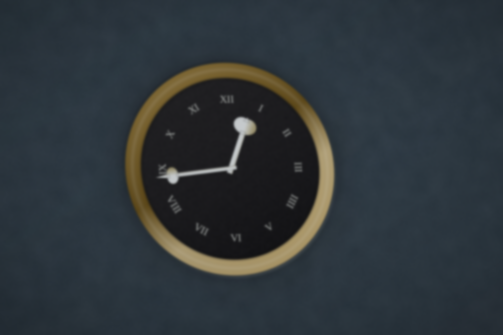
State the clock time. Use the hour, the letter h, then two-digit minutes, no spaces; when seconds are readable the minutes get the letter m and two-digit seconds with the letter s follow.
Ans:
12h44
